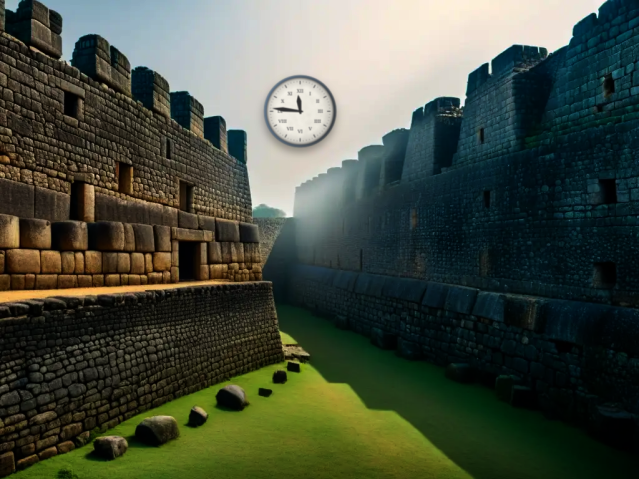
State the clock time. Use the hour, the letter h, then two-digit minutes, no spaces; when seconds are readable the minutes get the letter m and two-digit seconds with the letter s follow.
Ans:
11h46
